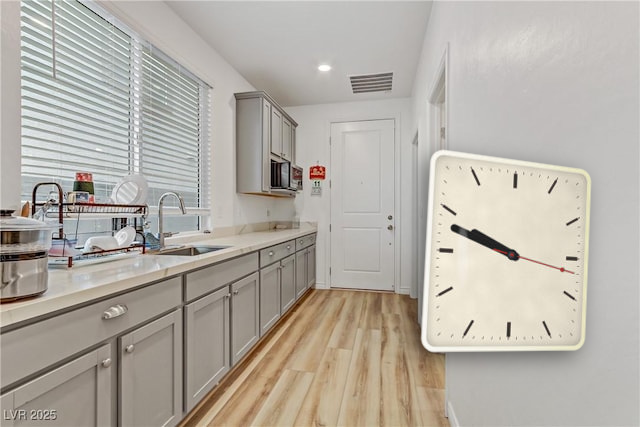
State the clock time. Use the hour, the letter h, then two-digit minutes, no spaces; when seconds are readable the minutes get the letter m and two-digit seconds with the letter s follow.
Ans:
9h48m17s
